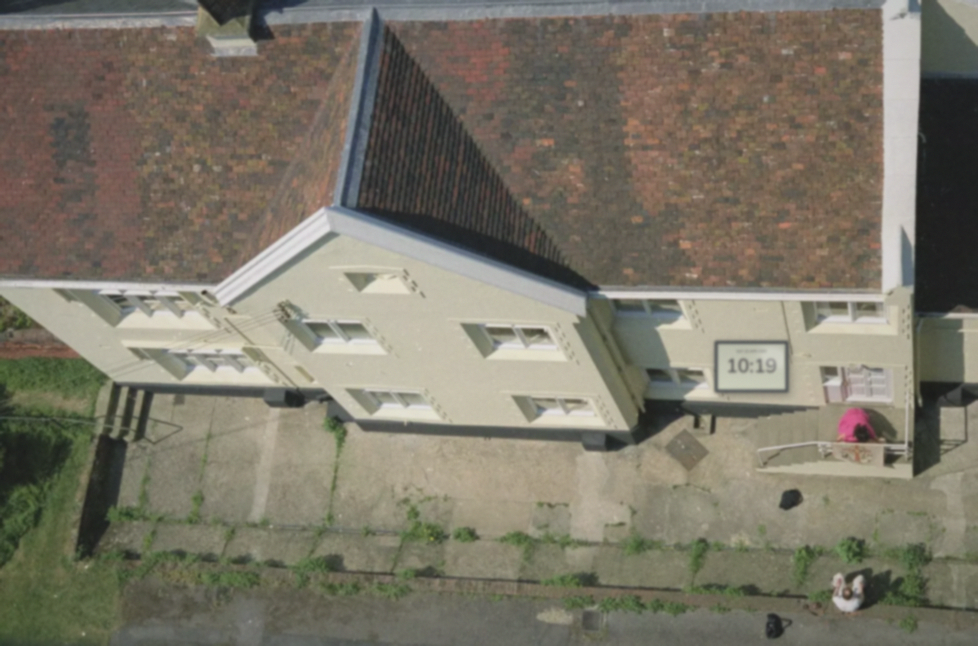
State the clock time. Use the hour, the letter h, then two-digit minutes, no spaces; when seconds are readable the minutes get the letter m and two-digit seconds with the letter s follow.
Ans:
10h19
